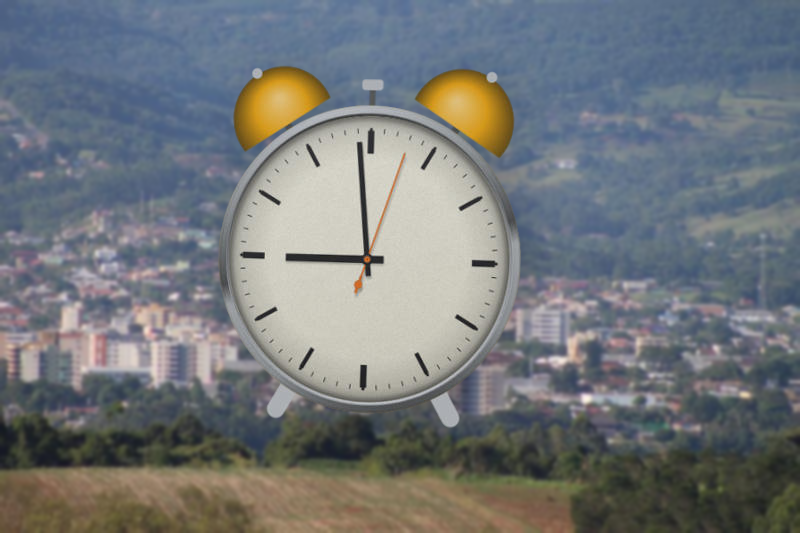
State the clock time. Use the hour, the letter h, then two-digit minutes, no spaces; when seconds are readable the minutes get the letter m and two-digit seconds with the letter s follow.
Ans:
8h59m03s
